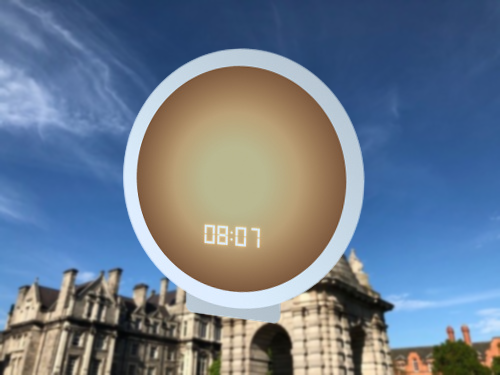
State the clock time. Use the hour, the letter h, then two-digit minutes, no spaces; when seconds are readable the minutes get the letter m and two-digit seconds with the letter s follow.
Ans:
8h07
